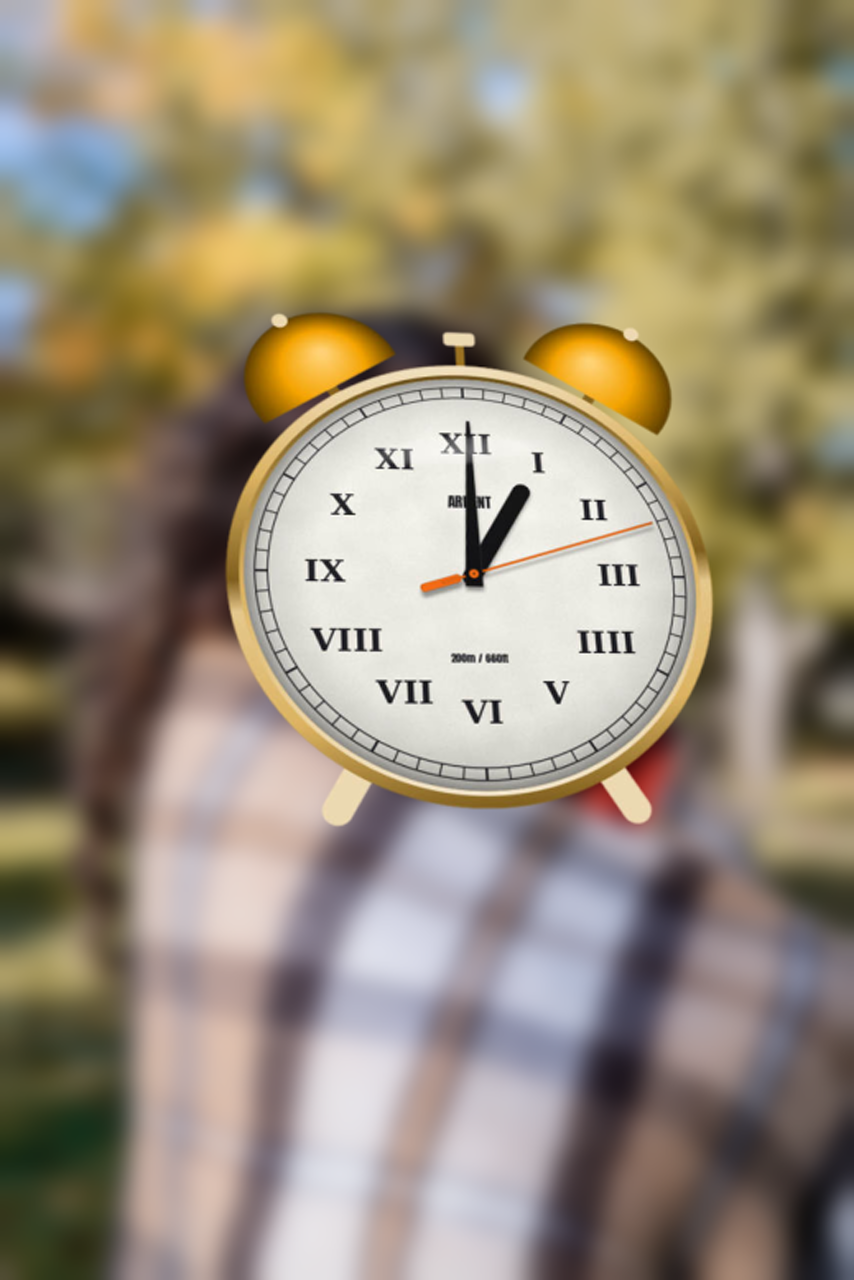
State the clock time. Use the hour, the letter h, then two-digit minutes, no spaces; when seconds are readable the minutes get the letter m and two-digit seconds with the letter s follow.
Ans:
1h00m12s
